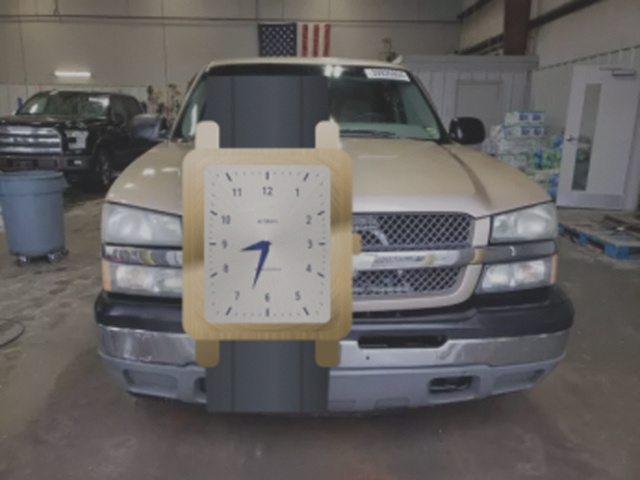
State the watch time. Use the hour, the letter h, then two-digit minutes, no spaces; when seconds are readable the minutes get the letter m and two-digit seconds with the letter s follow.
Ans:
8h33
